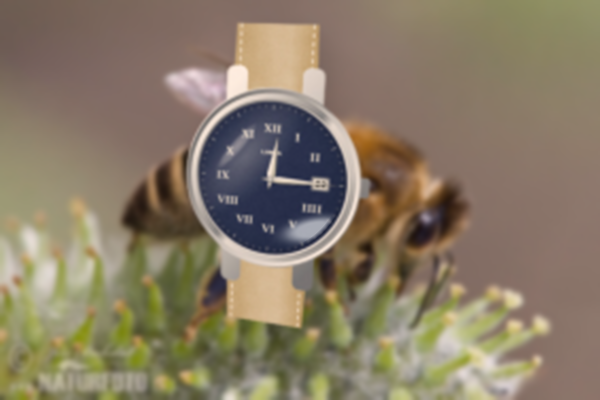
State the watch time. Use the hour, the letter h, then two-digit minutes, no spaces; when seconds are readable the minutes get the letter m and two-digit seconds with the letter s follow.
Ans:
12h15
